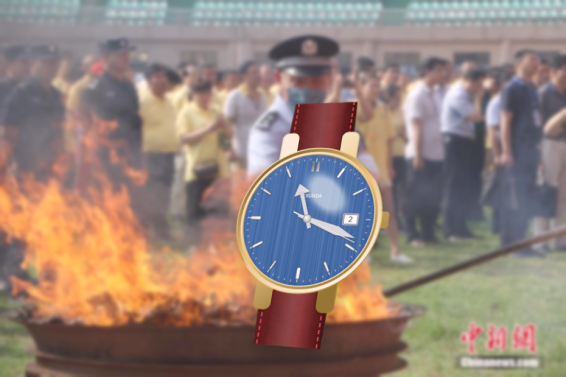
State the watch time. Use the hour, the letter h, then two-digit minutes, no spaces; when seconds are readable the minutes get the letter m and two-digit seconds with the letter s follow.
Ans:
11h18m19s
